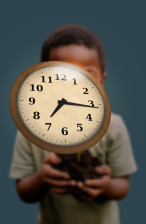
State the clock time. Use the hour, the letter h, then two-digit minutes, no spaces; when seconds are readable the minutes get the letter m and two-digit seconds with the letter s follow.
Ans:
7h16
